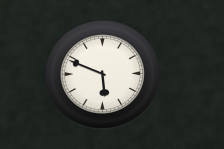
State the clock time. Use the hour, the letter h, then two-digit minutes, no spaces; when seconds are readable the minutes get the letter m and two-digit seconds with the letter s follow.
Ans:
5h49
